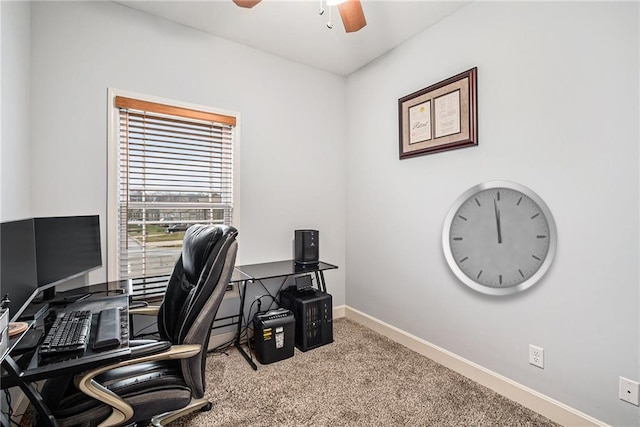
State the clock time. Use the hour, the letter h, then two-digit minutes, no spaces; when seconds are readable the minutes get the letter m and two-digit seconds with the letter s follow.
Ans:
11h59
